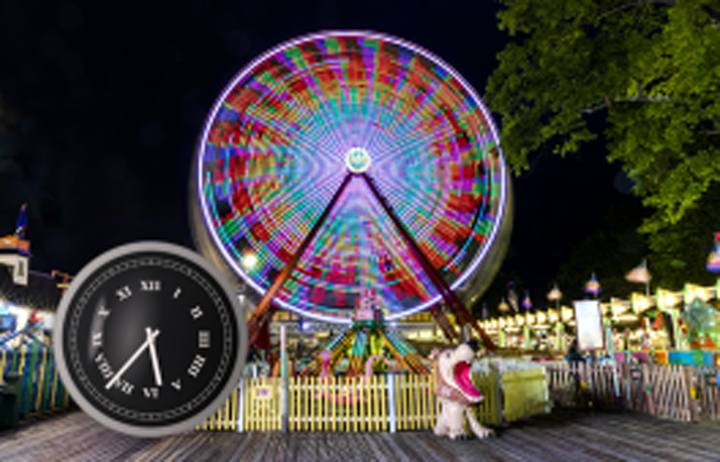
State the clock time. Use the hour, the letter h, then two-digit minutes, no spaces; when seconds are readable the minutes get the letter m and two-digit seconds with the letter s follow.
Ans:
5h37
